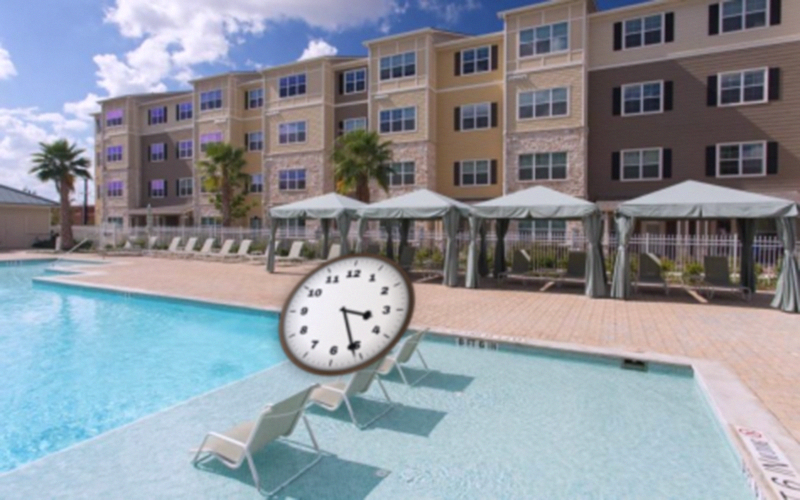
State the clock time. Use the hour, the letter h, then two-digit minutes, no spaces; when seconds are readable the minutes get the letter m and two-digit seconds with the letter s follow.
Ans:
3h26
